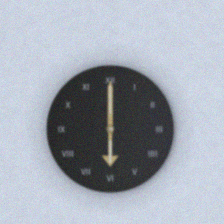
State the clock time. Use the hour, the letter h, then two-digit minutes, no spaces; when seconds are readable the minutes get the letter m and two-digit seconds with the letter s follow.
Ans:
6h00
